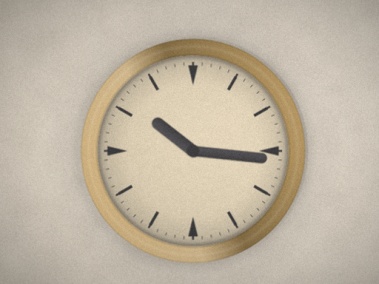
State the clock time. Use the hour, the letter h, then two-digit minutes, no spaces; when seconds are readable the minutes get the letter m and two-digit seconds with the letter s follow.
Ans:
10h16
